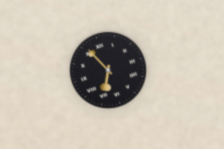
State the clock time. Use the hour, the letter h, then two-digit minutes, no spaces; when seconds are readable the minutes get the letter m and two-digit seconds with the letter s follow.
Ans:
6h56
